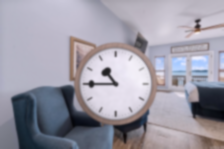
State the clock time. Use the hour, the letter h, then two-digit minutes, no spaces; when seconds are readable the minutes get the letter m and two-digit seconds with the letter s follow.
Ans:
10h45
